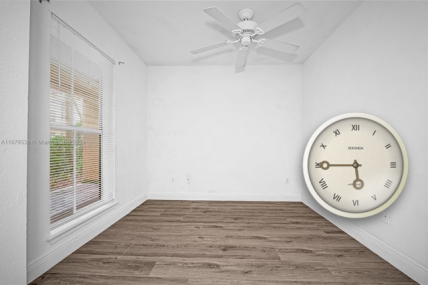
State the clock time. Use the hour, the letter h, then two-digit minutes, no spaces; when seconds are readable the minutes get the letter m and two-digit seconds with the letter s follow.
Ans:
5h45
